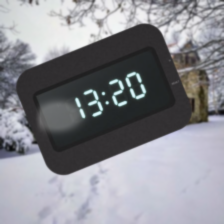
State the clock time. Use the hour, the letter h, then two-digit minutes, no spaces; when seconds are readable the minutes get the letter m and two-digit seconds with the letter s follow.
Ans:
13h20
